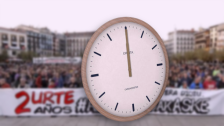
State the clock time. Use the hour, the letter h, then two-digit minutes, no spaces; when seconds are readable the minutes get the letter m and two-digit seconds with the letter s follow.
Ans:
12h00
